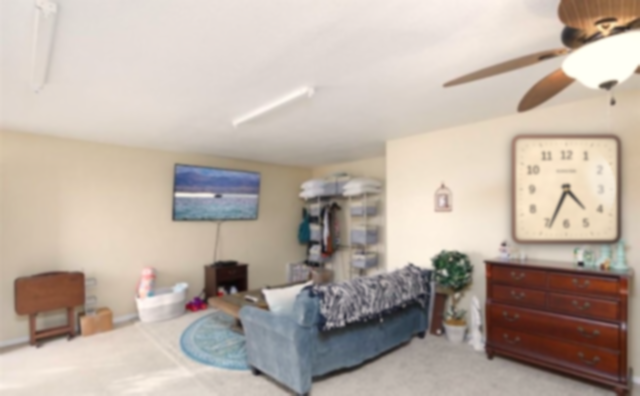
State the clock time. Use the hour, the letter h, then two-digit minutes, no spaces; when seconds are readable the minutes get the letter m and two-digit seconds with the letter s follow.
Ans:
4h34
